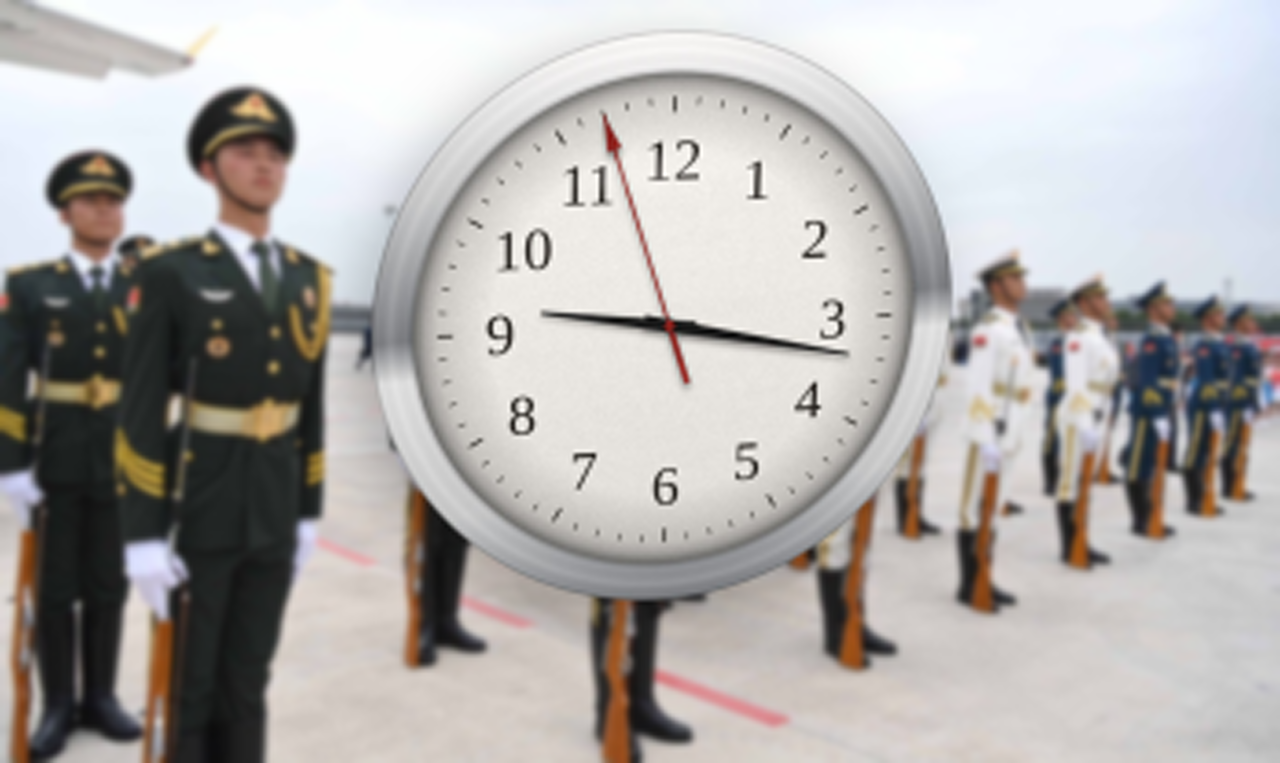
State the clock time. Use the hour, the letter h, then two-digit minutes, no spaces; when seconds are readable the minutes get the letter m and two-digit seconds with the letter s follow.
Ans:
9h16m57s
